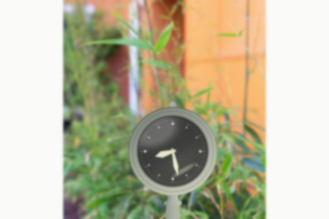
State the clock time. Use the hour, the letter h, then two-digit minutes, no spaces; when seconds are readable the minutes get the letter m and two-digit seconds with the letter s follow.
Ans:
8h28
